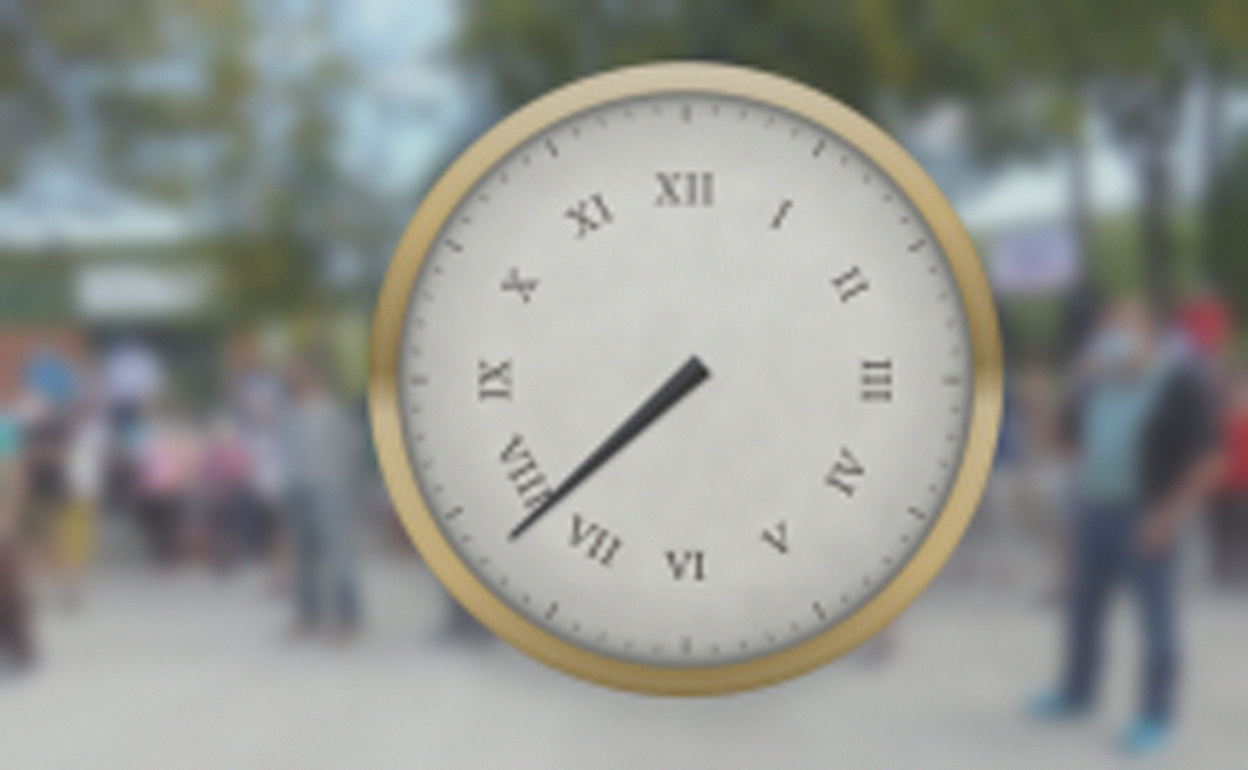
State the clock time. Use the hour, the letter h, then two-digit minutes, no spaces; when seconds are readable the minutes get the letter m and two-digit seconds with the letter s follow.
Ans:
7h38
